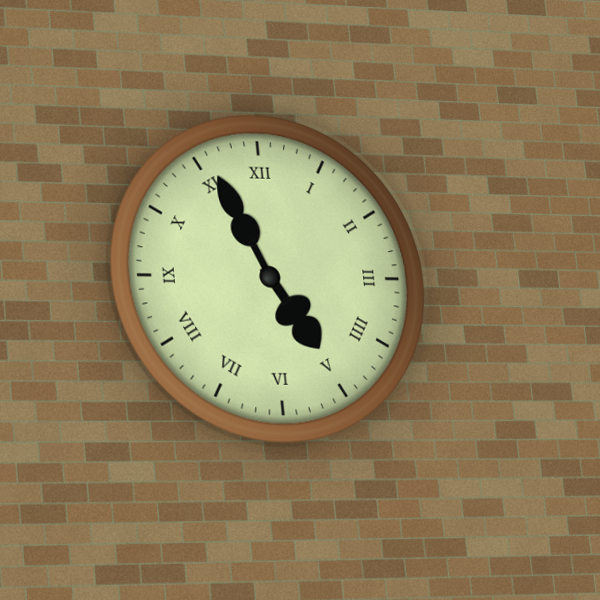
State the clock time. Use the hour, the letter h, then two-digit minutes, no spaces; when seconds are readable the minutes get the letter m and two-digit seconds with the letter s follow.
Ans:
4h56
